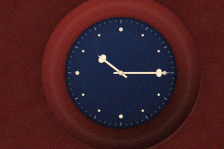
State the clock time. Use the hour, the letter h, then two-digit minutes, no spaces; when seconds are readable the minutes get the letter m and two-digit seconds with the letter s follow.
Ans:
10h15
